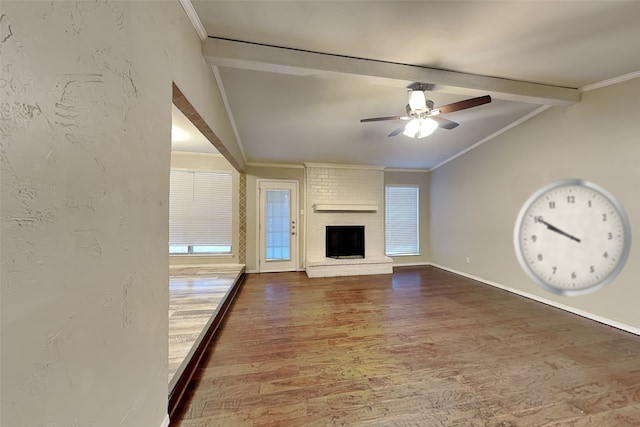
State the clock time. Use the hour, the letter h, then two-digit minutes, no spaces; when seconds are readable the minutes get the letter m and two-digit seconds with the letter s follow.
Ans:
9h50
